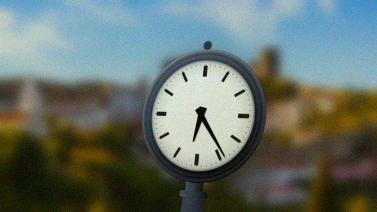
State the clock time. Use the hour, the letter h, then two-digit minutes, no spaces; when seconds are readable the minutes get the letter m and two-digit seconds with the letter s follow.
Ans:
6h24
